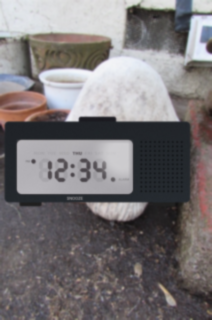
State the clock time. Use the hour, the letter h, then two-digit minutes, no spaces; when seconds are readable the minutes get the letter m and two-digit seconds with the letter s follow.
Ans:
12h34
